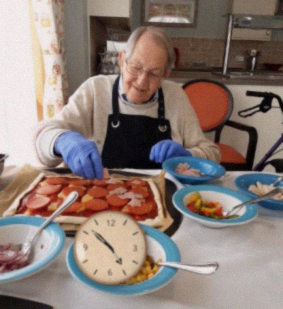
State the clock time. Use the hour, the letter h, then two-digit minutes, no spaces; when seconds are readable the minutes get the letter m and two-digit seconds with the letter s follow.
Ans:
4h52
